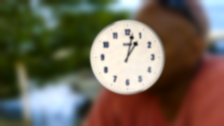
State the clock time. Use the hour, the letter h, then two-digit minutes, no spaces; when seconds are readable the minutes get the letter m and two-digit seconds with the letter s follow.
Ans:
1h02
